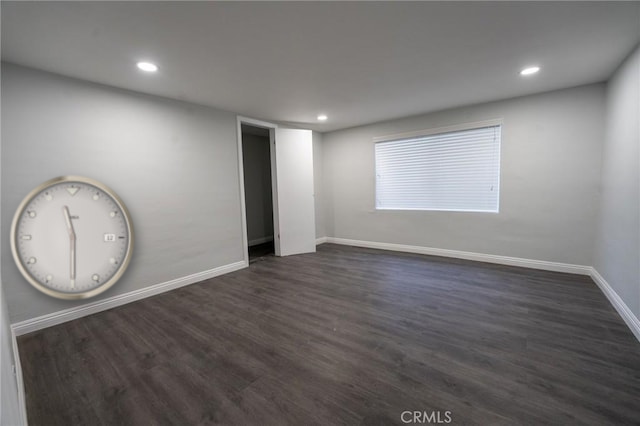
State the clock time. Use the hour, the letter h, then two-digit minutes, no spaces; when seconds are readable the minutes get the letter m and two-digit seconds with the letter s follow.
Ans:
11h30
